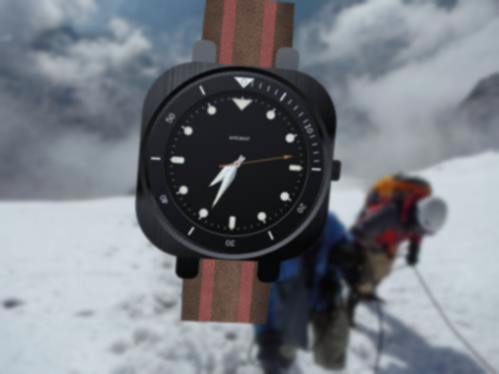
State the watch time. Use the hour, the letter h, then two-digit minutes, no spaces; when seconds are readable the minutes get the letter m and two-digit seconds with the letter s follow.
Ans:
7h34m13s
